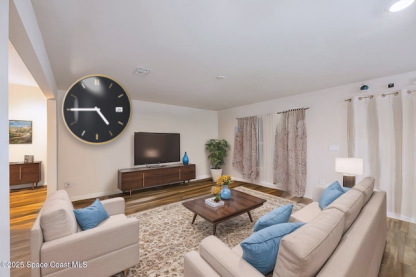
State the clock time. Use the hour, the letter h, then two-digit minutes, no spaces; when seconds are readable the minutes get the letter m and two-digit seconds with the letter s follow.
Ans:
4h45
